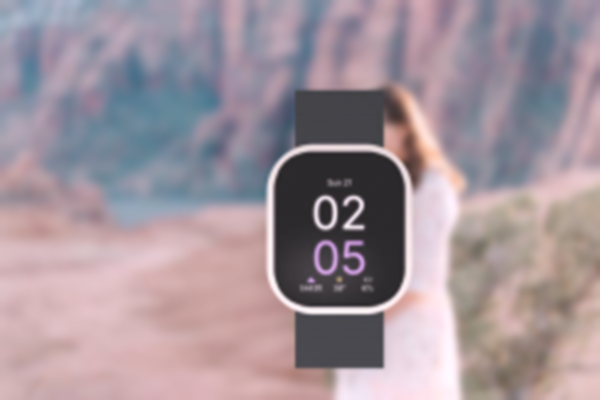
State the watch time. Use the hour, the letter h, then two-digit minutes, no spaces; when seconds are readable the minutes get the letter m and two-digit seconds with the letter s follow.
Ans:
2h05
